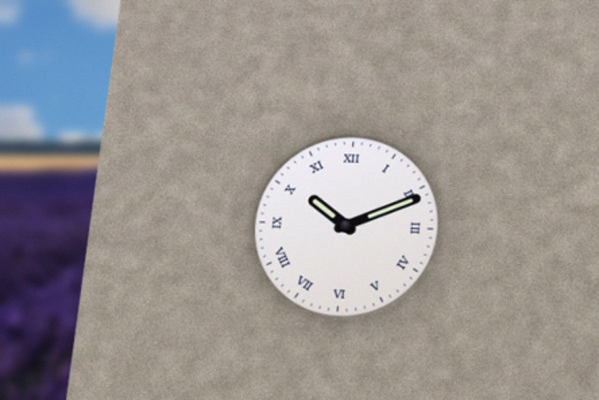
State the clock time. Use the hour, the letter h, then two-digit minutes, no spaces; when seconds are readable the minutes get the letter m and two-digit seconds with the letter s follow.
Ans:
10h11
